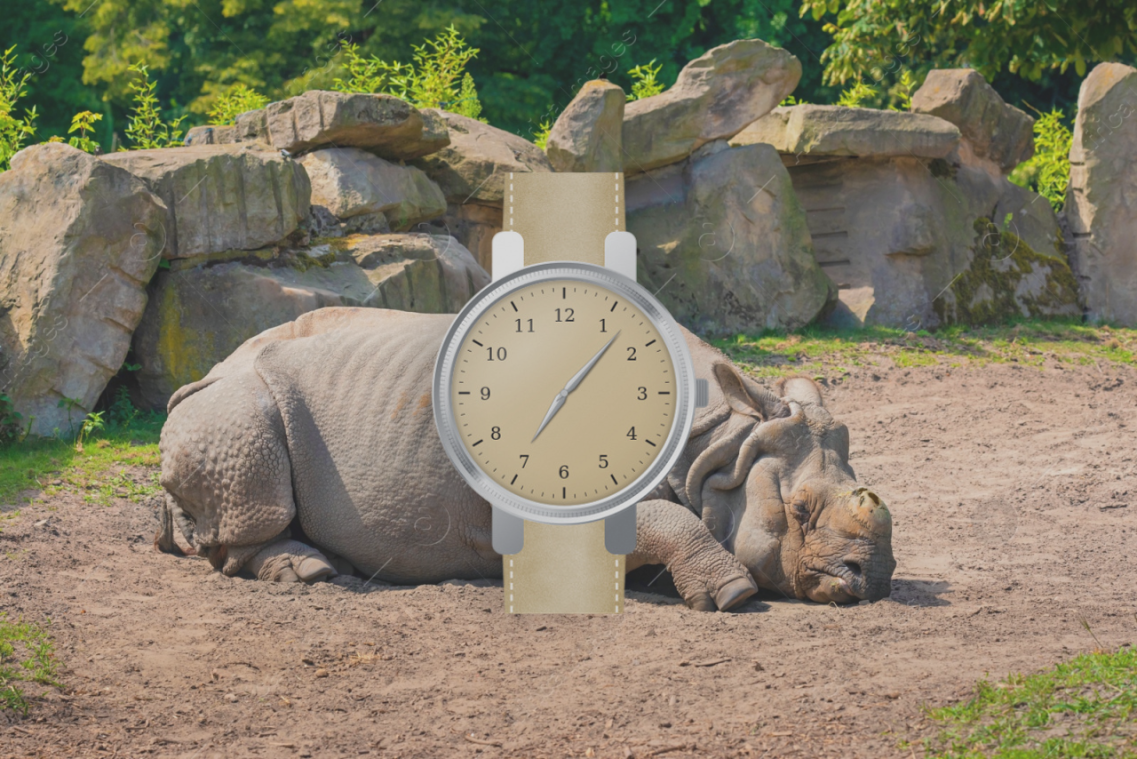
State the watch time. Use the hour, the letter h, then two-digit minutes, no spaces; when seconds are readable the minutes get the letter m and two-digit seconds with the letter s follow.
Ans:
7h07
